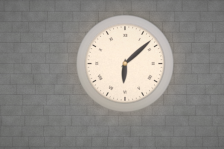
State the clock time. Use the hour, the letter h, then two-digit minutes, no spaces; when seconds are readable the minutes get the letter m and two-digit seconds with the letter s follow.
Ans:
6h08
